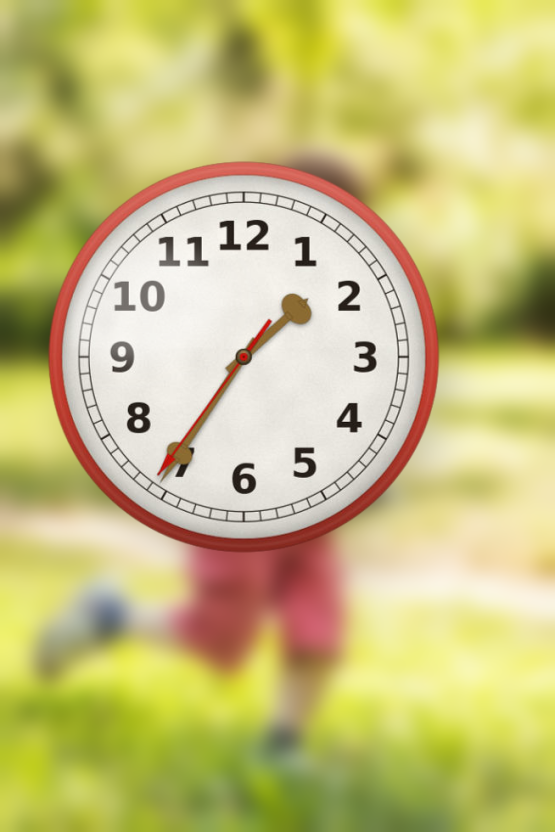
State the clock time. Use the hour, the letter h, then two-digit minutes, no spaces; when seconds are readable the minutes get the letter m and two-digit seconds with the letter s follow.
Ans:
1h35m36s
